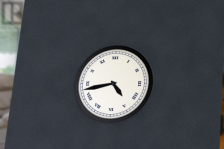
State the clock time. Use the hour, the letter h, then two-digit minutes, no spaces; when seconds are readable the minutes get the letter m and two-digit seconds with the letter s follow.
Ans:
4h43
